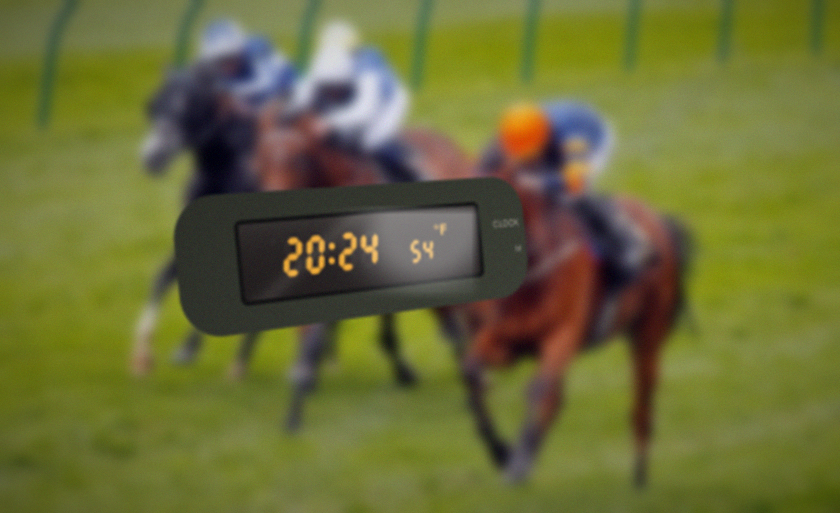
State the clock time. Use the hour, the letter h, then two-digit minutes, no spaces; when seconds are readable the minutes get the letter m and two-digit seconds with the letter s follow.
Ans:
20h24
